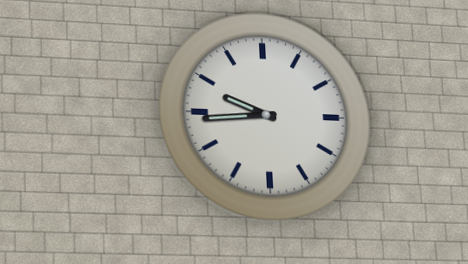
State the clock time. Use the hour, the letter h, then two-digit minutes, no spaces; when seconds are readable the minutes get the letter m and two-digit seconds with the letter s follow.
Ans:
9h44
